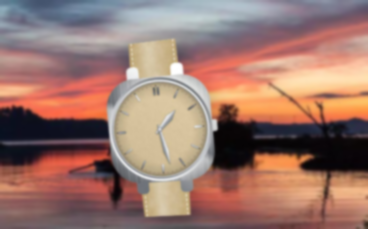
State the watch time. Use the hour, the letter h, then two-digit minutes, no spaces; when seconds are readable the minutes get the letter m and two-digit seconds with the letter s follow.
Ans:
1h28
